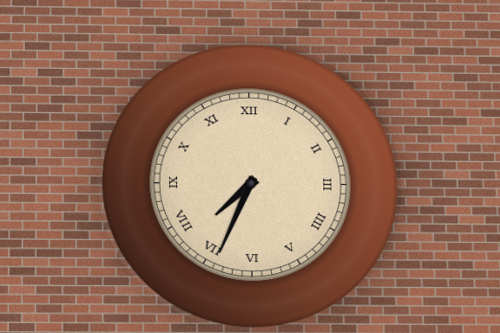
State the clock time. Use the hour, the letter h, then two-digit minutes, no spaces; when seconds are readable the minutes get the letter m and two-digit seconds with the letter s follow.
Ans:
7h34
